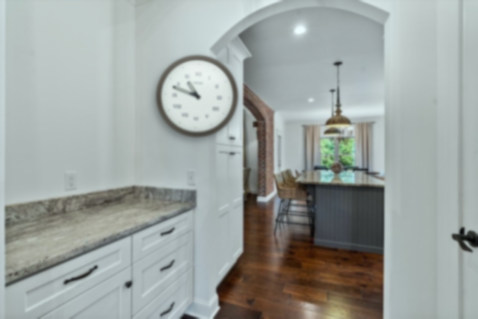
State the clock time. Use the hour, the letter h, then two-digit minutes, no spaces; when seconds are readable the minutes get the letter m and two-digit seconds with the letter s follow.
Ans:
10h48
